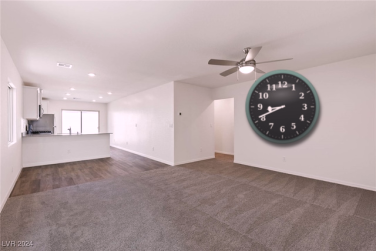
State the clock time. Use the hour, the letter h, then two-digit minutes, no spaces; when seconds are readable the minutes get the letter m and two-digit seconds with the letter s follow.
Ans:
8h41
